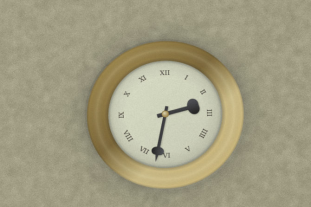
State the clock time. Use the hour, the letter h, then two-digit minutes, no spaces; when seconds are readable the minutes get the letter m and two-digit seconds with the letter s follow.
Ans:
2h32
